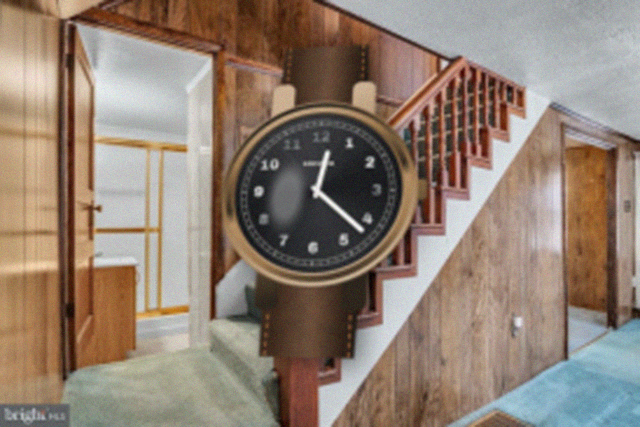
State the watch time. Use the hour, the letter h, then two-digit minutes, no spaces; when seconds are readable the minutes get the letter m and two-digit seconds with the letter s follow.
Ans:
12h22
